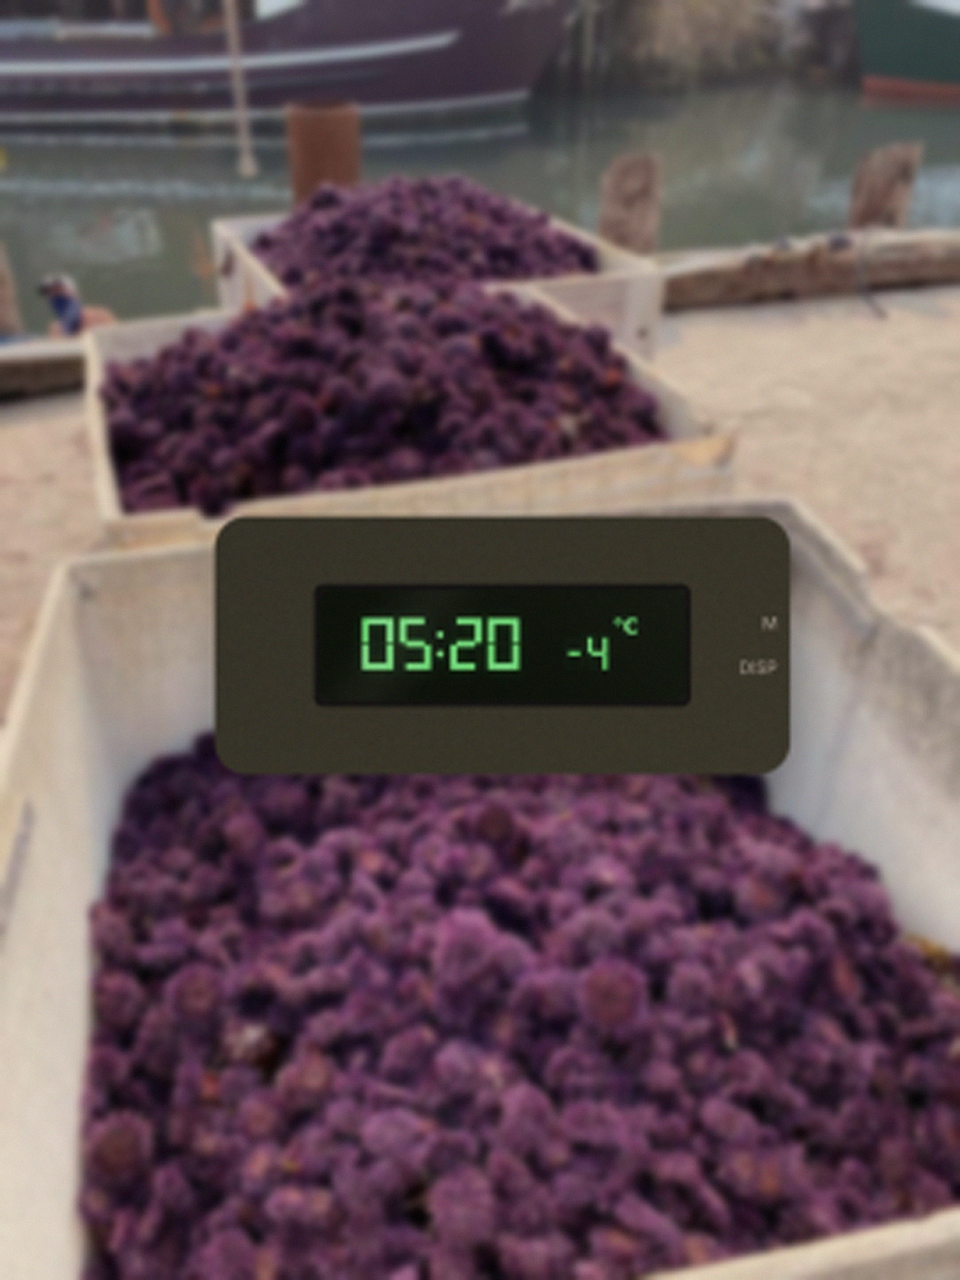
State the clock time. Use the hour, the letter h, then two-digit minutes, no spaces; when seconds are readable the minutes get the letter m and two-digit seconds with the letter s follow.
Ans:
5h20
